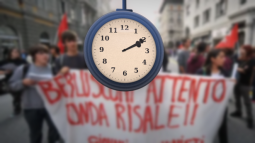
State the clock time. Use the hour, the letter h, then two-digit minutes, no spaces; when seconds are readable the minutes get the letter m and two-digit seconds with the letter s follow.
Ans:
2h10
